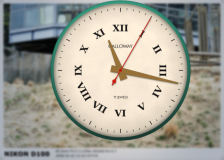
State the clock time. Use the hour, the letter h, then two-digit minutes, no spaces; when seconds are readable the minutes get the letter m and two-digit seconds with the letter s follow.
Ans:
11h17m05s
